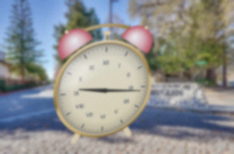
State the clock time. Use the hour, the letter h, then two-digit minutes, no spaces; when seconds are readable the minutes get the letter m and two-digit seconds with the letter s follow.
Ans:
9h16
